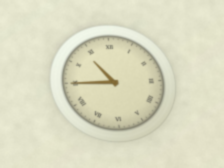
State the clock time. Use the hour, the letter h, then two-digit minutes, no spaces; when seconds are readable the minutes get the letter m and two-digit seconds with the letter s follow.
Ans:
10h45
